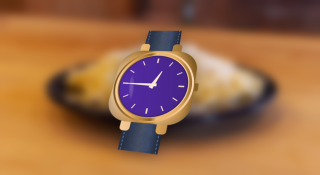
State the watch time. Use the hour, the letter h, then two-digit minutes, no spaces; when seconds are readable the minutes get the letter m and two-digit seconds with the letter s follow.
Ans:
12h45
